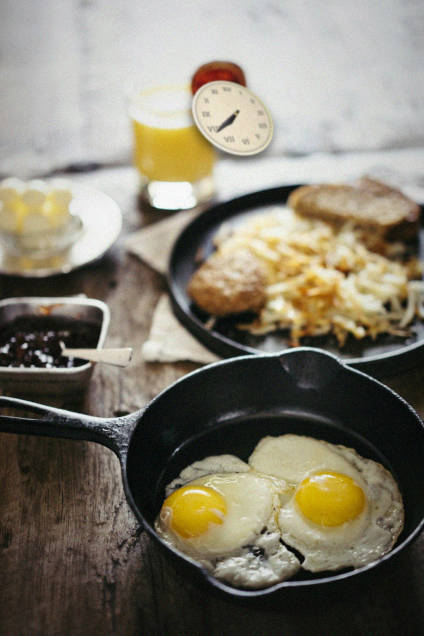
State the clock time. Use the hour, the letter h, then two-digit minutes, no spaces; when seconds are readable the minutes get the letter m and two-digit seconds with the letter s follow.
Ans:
7h39
